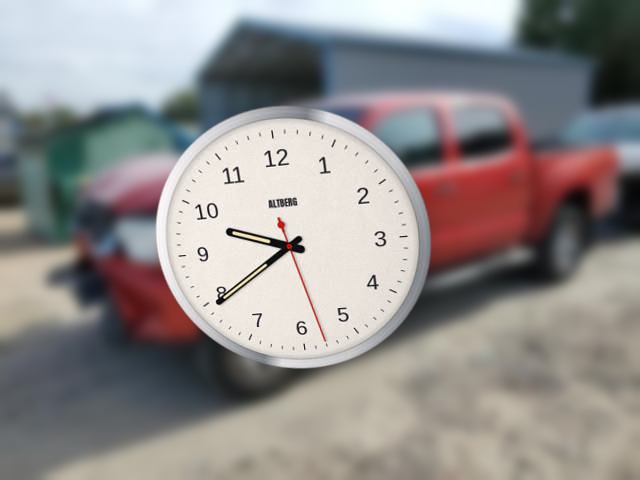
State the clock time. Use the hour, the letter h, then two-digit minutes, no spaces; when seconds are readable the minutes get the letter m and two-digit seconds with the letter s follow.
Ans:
9h39m28s
